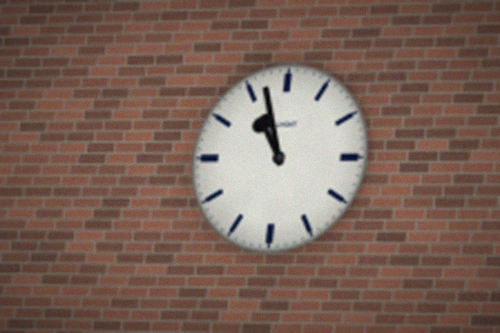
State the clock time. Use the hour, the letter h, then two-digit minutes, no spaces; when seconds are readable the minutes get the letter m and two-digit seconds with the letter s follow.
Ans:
10h57
